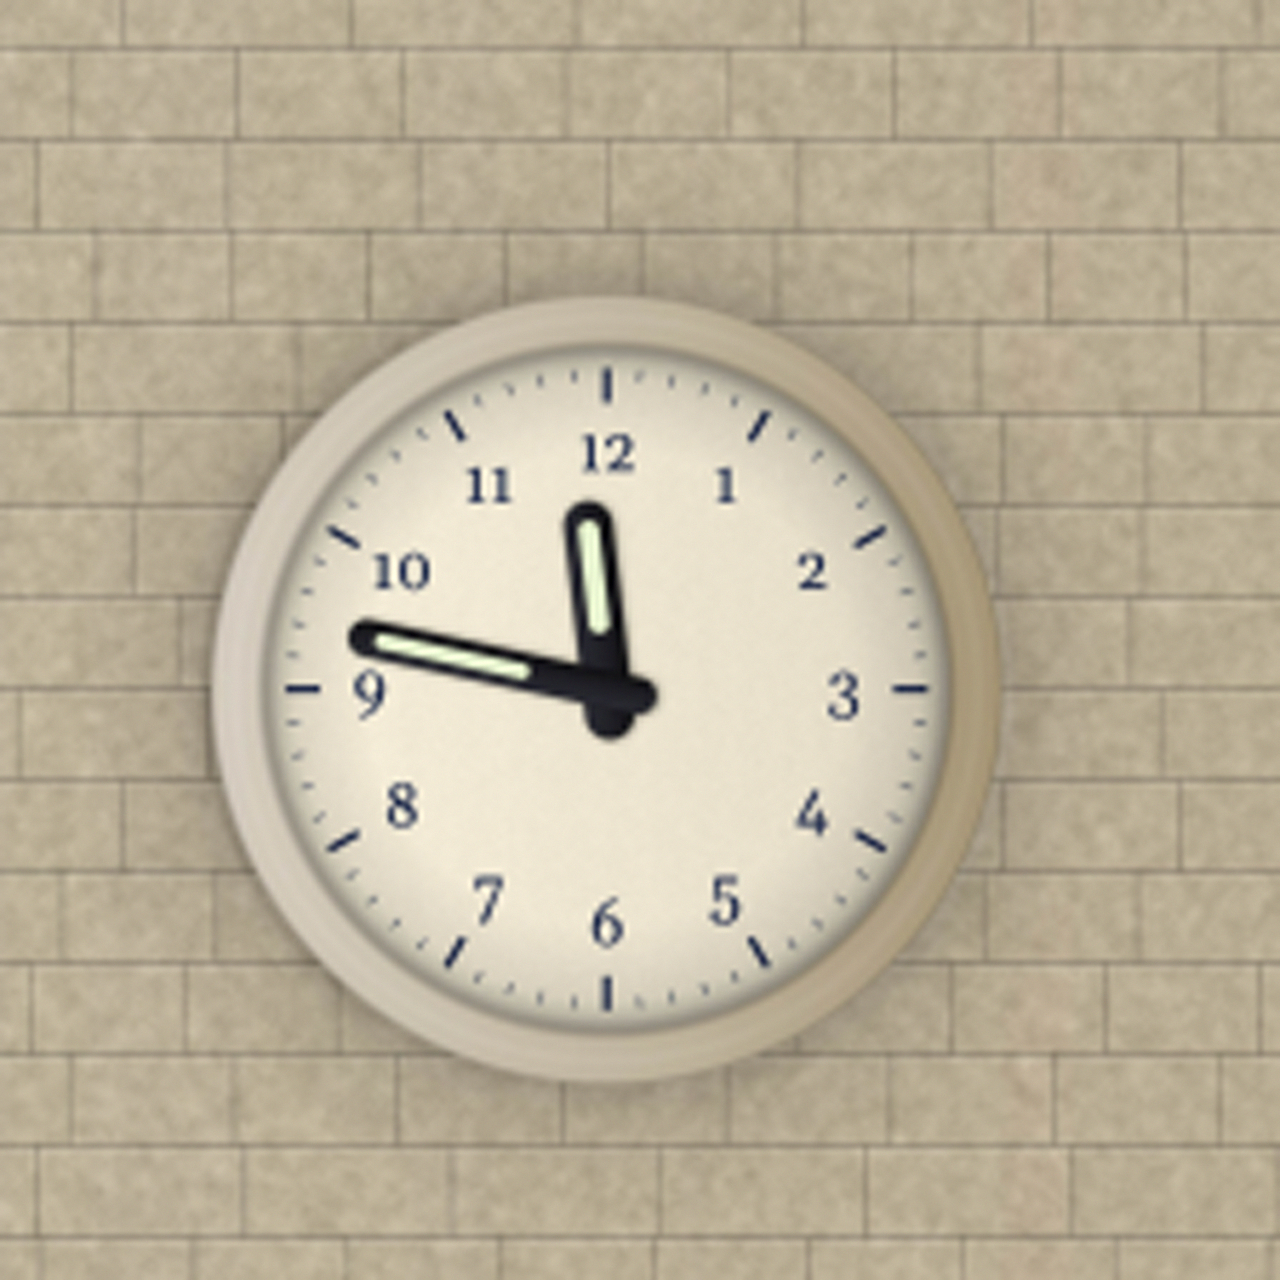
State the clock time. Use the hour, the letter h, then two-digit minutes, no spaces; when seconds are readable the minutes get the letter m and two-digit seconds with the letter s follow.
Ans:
11h47
